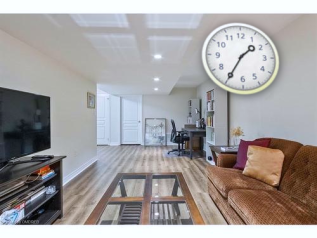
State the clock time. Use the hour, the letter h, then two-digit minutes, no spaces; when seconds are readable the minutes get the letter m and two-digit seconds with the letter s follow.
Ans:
1h35
